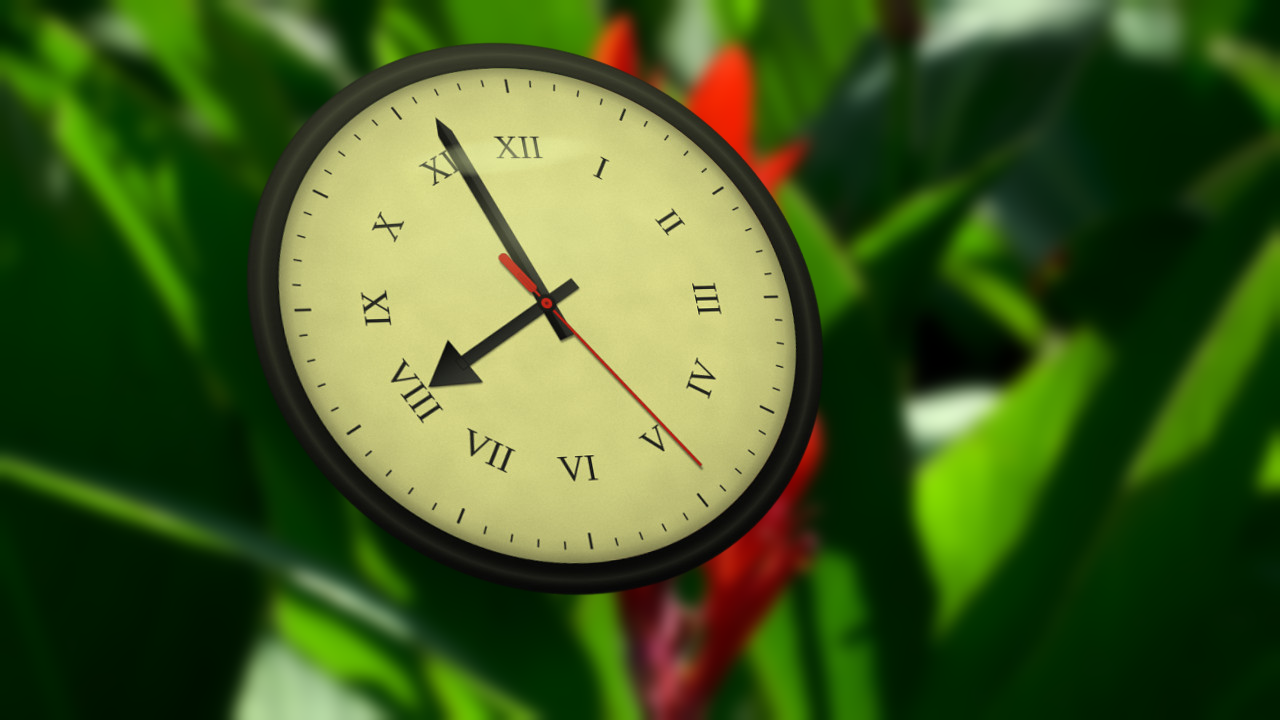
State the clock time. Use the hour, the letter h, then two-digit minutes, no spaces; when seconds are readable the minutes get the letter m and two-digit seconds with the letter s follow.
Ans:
7h56m24s
